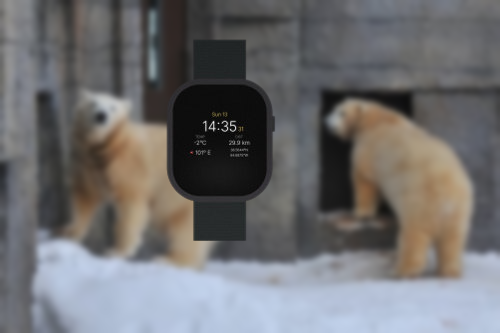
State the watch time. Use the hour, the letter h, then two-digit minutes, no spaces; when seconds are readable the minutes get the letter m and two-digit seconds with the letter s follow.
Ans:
14h35
